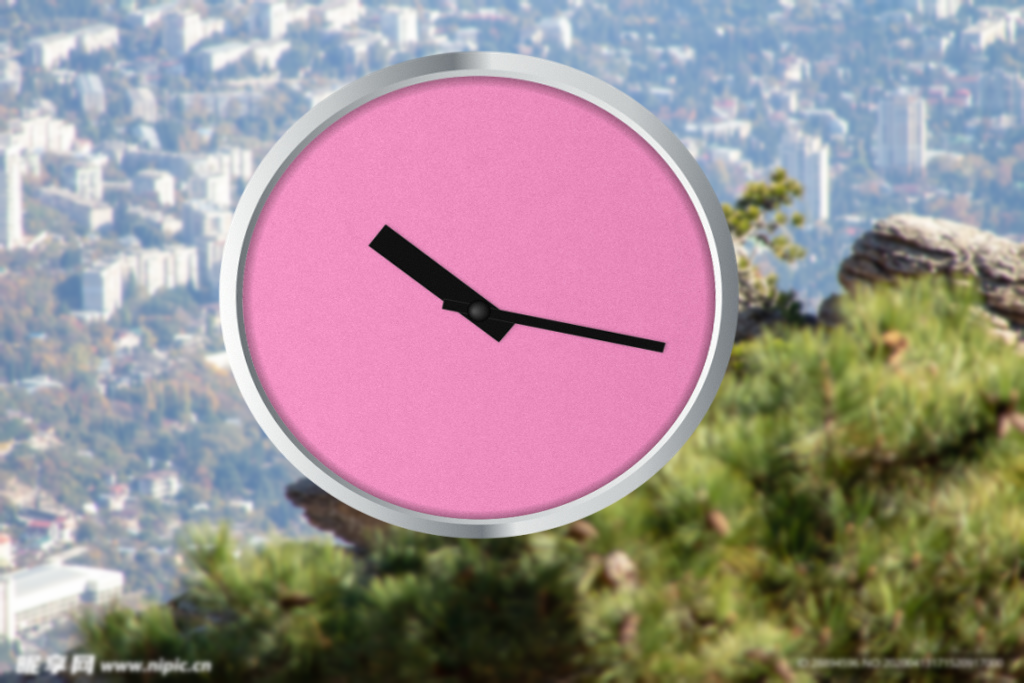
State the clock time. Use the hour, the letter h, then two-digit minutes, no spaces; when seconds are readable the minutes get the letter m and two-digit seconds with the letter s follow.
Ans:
10h17
